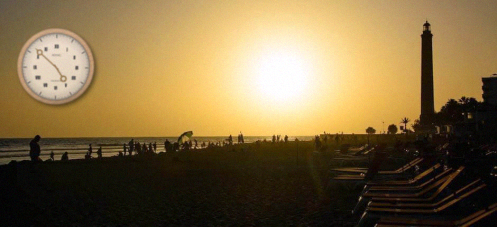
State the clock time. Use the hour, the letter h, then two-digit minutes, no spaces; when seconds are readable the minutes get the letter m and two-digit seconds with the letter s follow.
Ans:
4h52
